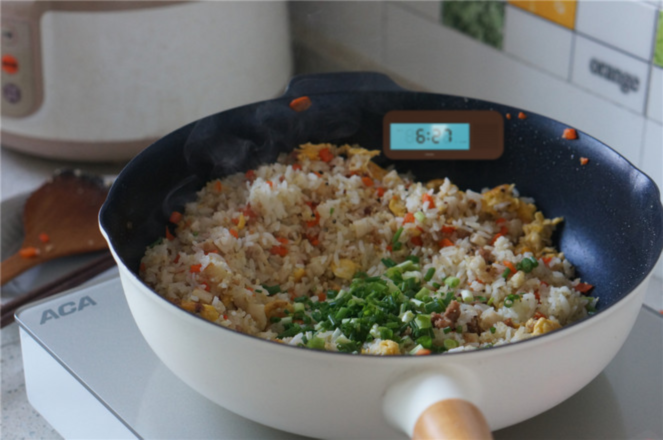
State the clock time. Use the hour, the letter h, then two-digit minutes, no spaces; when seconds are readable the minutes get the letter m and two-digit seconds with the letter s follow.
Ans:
6h27
